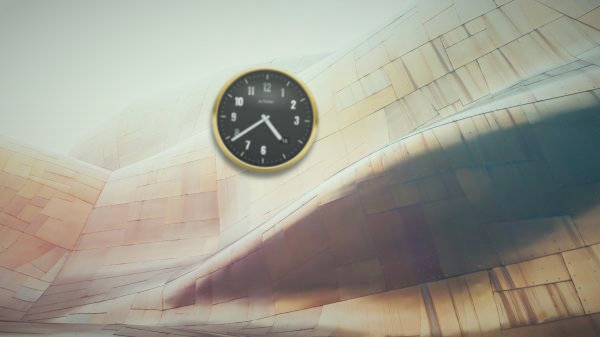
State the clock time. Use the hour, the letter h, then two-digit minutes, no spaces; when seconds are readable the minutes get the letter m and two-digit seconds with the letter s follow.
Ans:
4h39
